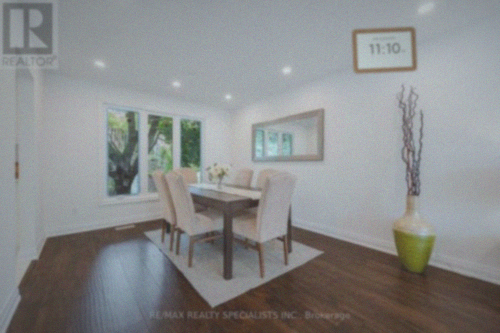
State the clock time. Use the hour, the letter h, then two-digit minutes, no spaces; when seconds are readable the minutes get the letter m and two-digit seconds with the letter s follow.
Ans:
11h10
